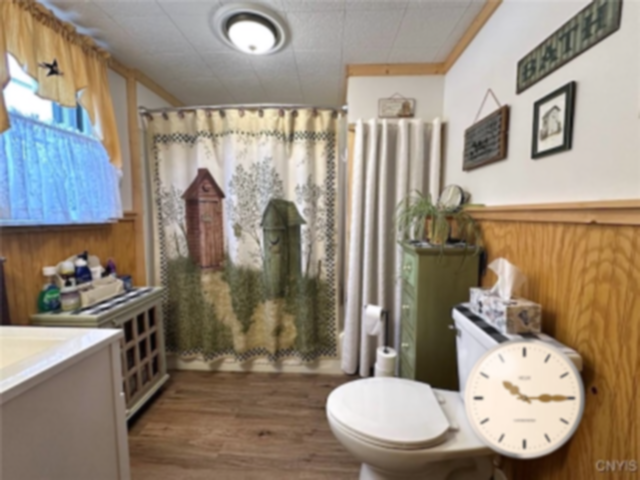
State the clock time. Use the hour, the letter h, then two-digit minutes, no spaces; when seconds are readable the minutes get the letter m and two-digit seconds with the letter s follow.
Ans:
10h15
